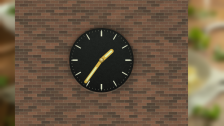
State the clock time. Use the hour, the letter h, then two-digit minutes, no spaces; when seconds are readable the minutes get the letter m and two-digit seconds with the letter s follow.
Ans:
1h36
